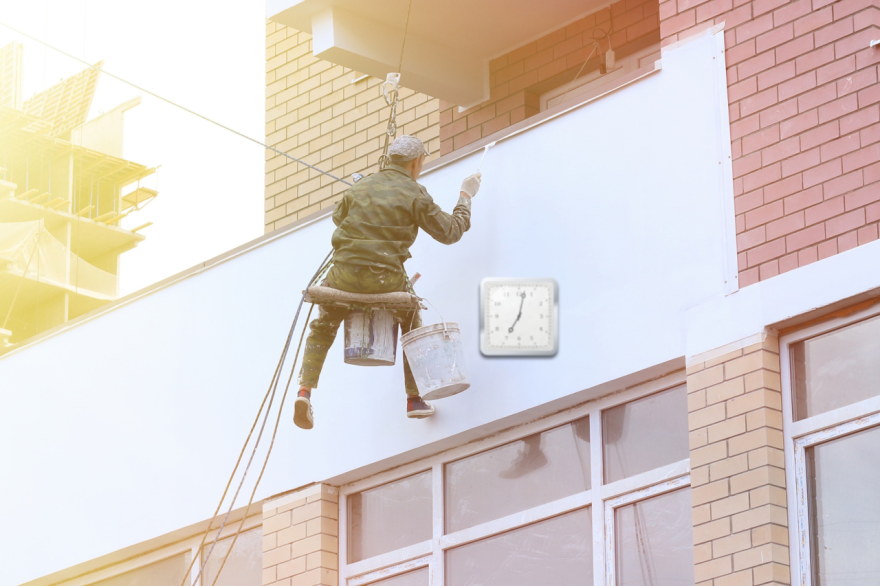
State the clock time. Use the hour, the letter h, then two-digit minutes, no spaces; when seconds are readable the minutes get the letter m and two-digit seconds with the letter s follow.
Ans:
7h02
